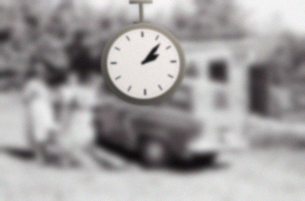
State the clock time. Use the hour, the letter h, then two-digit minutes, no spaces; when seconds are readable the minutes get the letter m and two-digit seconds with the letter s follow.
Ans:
2h07
